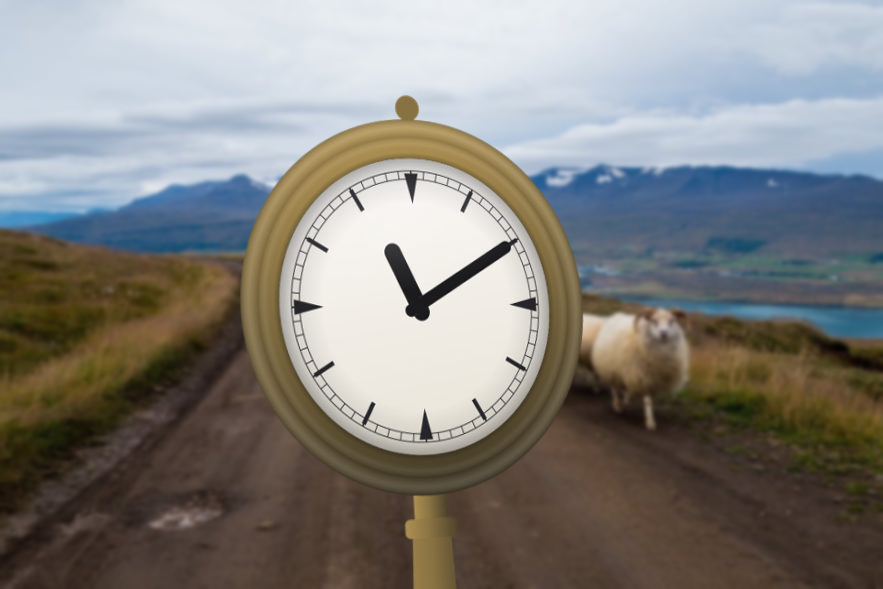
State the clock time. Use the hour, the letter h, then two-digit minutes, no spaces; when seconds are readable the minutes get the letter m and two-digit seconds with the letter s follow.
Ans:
11h10
